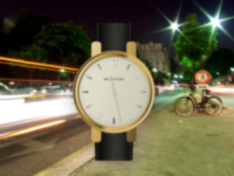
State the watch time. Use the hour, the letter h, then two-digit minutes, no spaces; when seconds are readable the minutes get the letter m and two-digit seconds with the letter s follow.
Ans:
11h28
